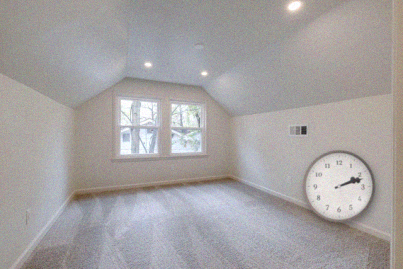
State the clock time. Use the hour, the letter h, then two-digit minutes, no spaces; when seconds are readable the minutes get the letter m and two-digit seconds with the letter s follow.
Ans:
2h12
